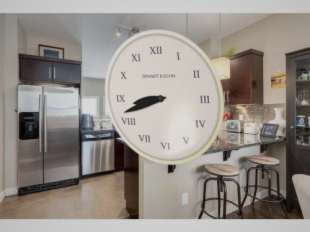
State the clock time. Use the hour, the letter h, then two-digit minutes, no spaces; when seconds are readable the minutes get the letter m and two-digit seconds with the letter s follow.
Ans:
8h42
